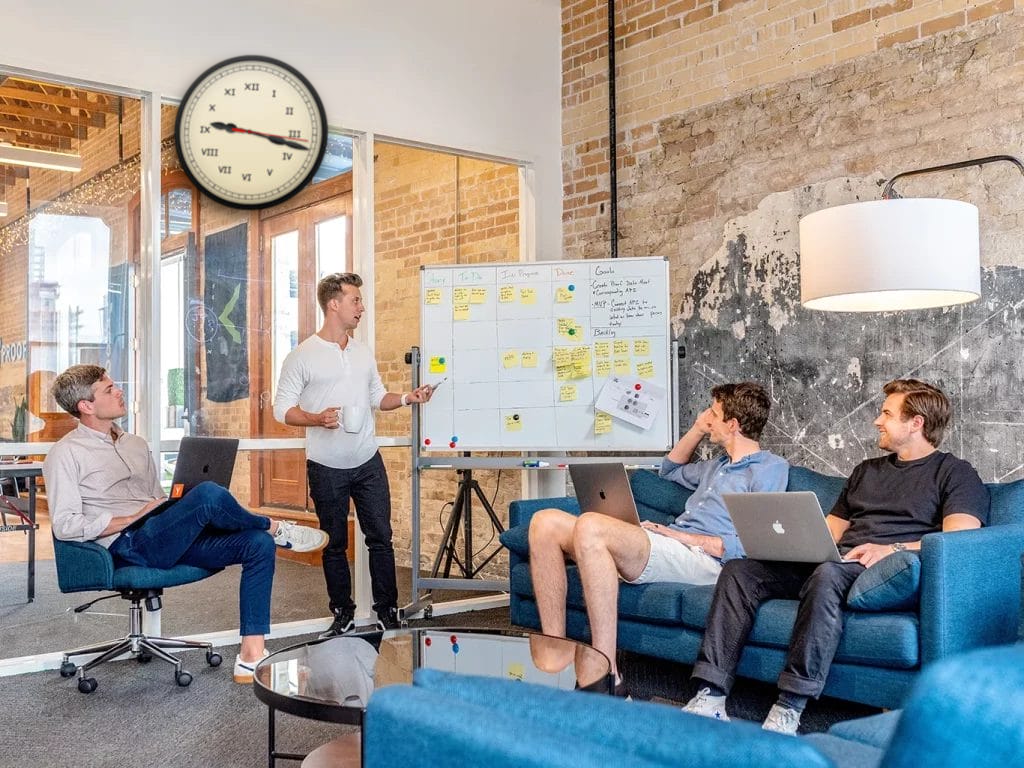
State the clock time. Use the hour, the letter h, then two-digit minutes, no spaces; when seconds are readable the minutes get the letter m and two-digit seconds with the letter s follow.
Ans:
9h17m16s
